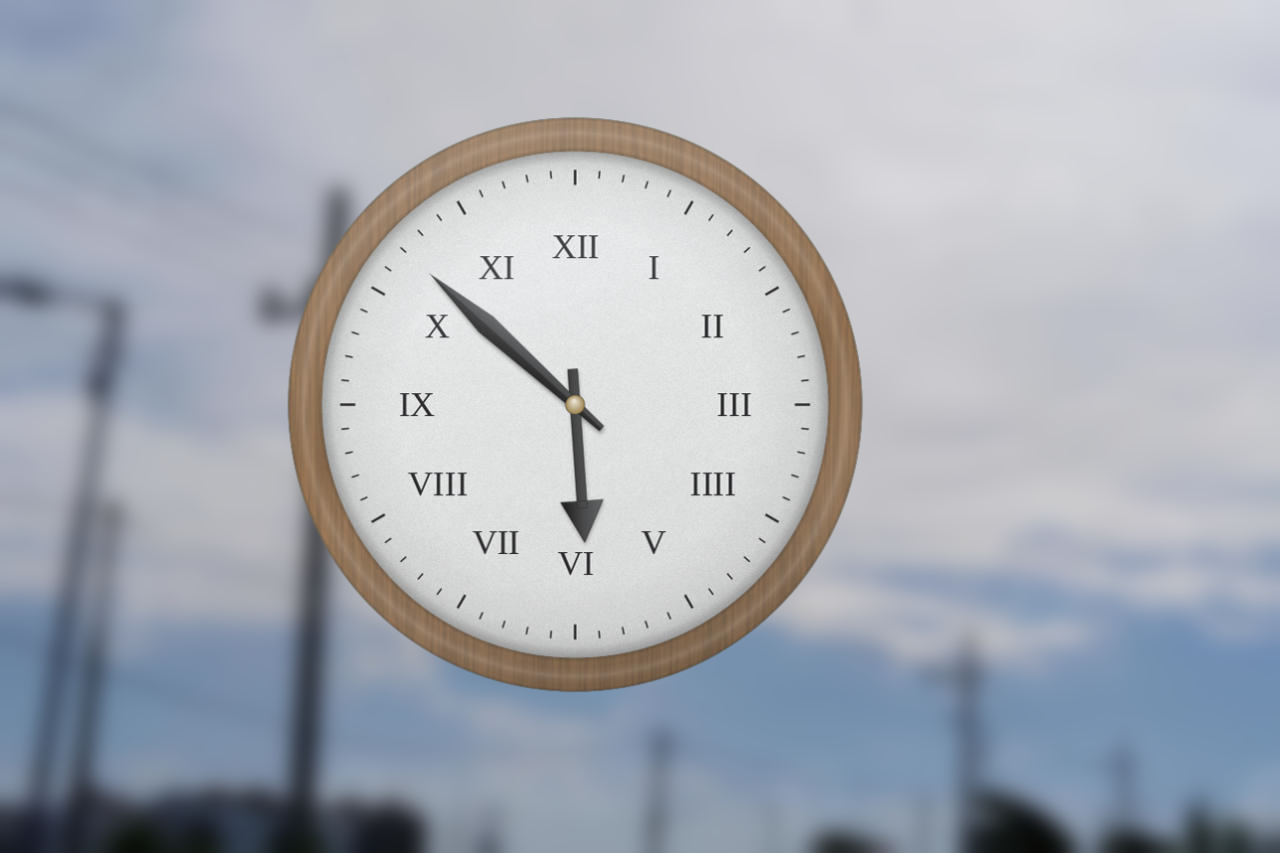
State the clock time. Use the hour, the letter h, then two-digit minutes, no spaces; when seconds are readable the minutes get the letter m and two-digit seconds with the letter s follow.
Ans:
5h52
